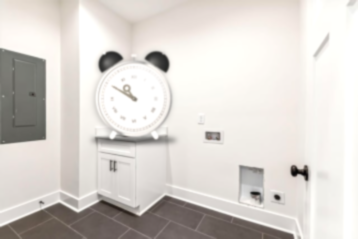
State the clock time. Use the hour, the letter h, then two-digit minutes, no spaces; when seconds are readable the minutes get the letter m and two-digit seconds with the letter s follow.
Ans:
10h50
